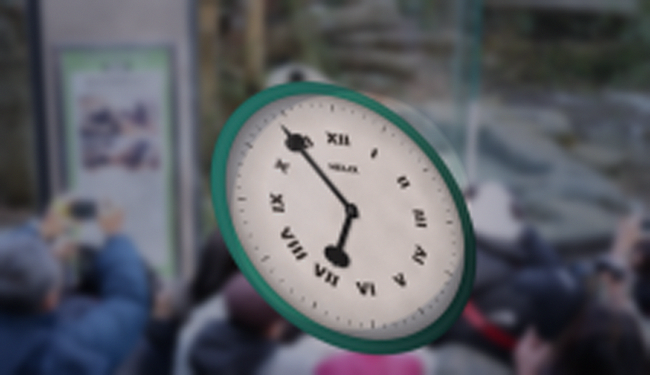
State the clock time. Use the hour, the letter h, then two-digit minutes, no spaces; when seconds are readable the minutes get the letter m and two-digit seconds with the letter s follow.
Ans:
6h54
